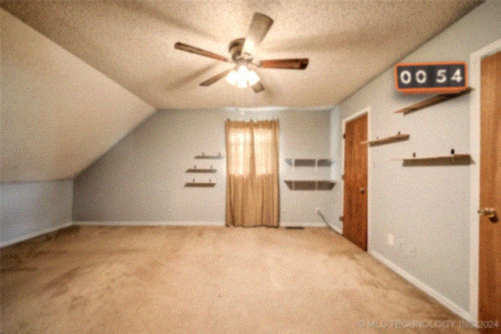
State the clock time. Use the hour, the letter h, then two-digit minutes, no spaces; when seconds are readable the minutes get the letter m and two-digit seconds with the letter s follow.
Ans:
0h54
